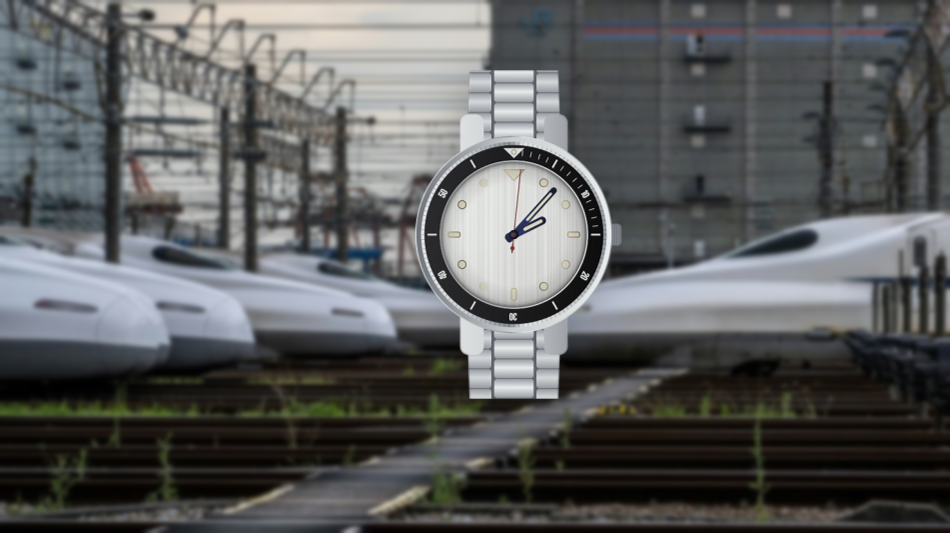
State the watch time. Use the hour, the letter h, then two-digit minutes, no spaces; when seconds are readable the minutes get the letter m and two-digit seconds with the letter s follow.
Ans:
2h07m01s
